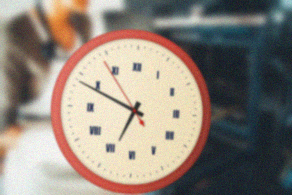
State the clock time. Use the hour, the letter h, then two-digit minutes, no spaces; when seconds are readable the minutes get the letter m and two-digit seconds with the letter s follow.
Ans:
6h48m54s
